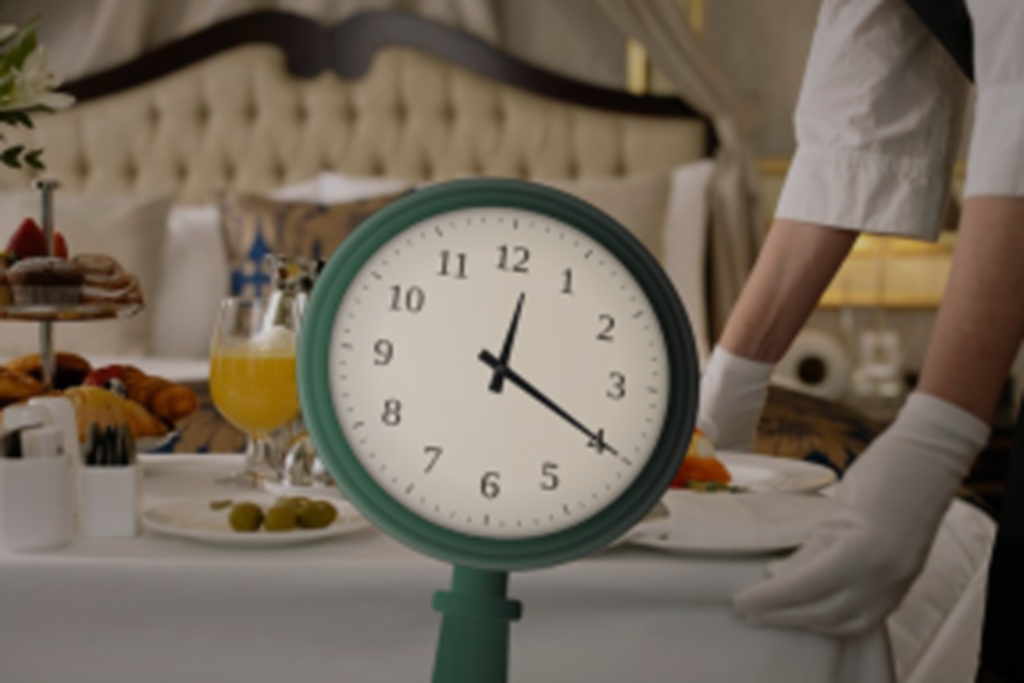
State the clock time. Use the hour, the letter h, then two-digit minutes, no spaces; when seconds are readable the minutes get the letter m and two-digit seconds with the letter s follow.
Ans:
12h20
